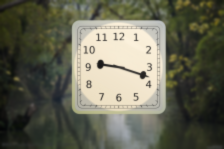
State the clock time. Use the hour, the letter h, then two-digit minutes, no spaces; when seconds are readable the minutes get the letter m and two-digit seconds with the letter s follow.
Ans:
9h18
